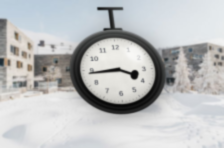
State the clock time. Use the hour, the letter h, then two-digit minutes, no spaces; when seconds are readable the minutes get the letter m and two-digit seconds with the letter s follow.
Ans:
3h44
